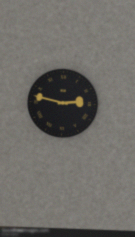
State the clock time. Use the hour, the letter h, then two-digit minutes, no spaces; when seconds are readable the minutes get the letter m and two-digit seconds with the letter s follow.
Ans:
2h47
